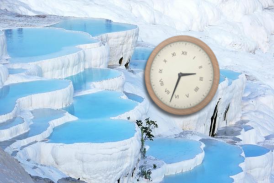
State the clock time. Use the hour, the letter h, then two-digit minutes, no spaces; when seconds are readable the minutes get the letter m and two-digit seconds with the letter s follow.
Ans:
2h32
